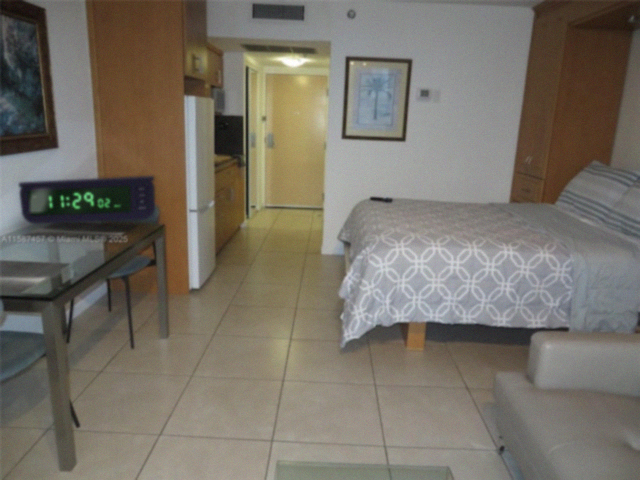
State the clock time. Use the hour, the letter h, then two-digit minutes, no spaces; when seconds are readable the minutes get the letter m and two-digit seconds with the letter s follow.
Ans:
11h29
